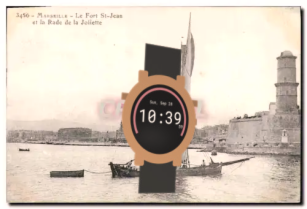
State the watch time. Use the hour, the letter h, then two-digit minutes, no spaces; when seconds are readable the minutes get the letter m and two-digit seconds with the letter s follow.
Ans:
10h39
